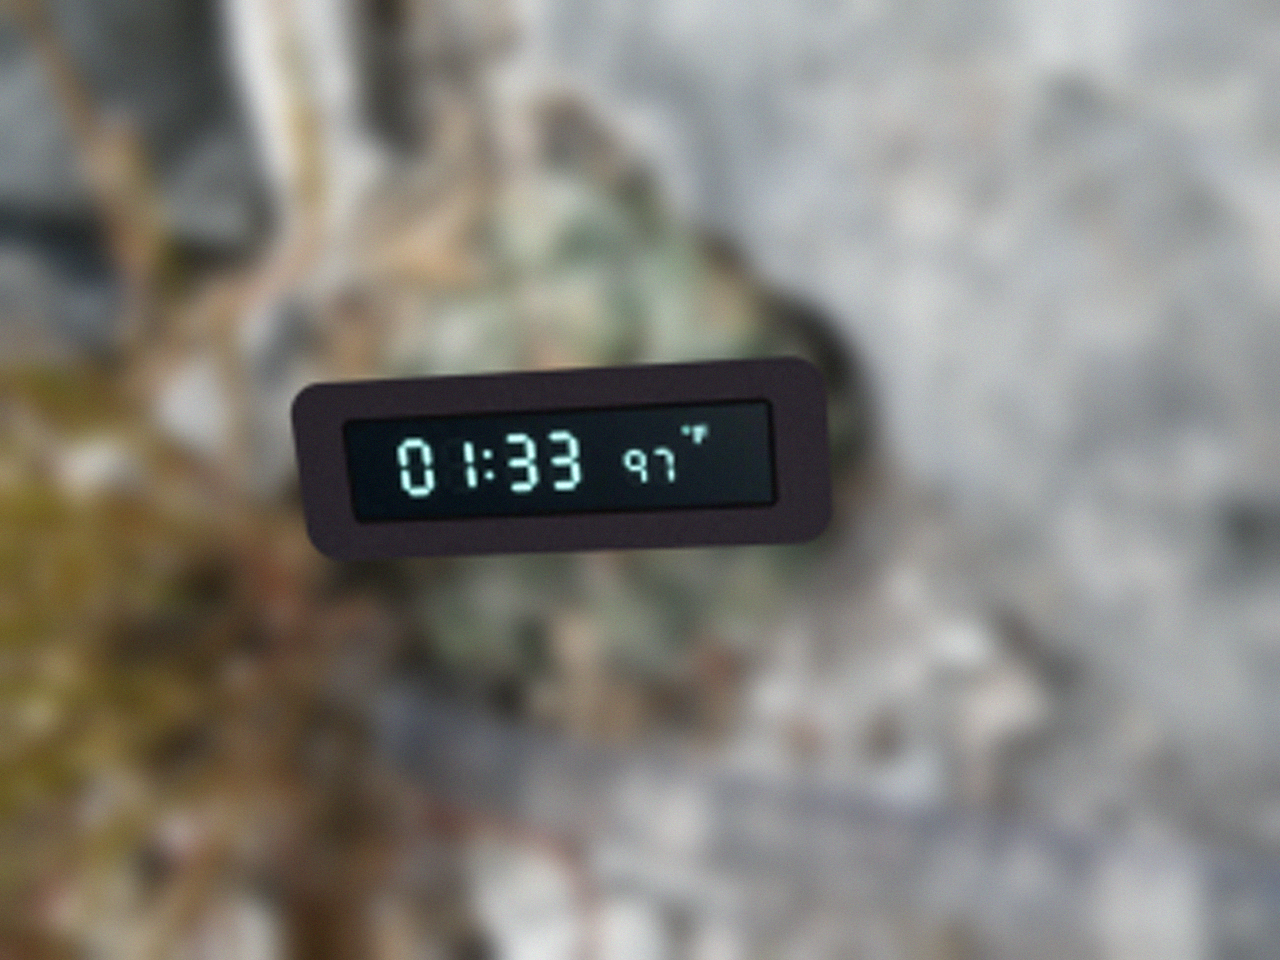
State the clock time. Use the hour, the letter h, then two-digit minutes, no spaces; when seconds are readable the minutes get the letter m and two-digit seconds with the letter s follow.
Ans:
1h33
